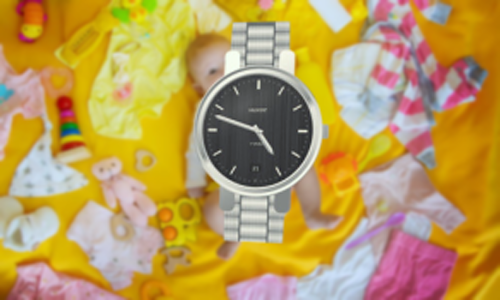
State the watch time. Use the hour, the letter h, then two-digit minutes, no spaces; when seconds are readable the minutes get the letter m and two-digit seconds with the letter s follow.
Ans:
4h48
